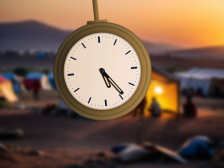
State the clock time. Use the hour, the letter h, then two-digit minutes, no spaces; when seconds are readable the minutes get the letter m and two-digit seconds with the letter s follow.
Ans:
5h24
